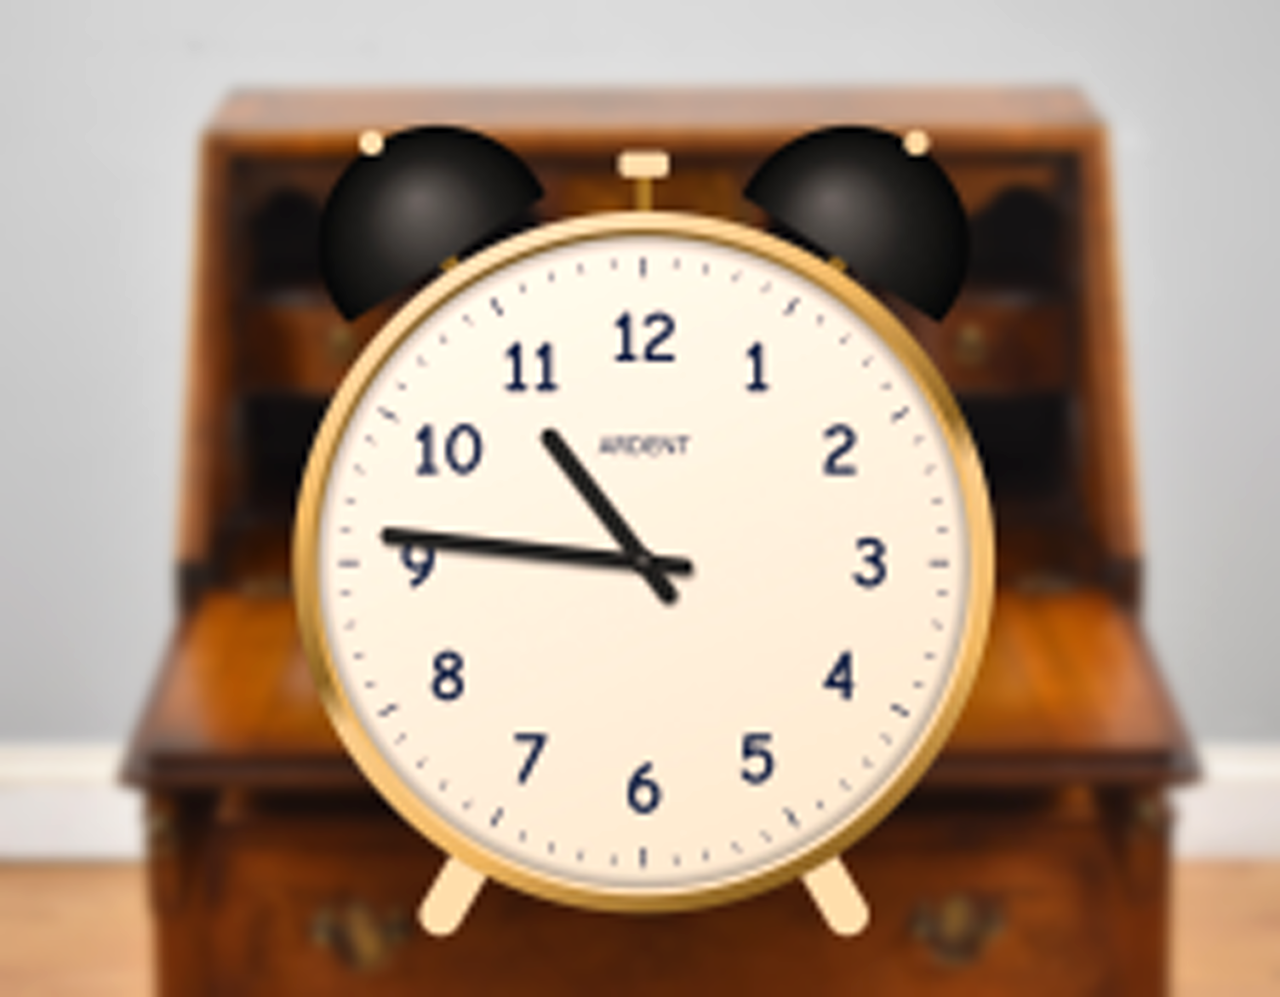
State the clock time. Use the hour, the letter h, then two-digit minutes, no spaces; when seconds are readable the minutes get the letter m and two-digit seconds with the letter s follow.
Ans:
10h46
